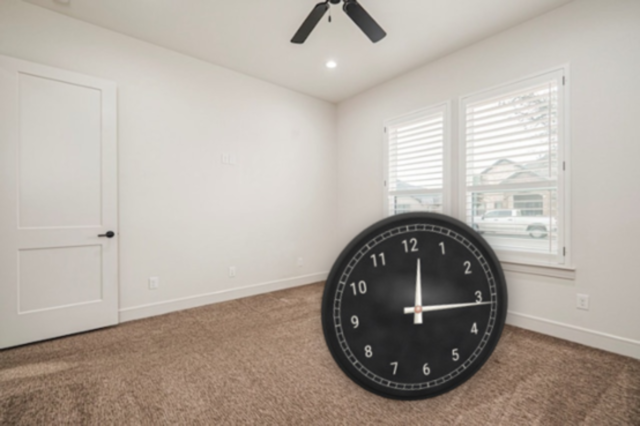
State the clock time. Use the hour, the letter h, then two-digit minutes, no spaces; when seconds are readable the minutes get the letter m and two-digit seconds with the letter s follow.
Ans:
12h16
